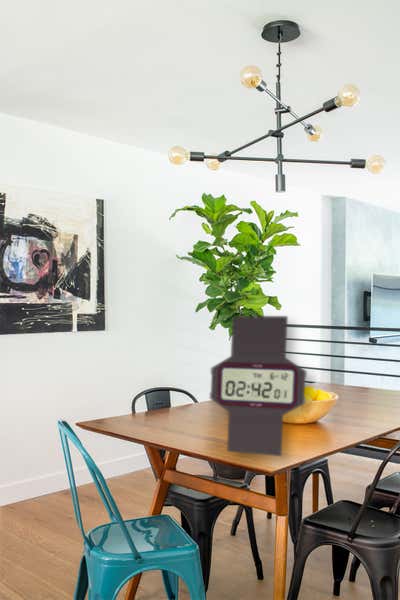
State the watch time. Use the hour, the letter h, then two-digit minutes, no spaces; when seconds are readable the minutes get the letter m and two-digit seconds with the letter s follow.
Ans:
2h42
